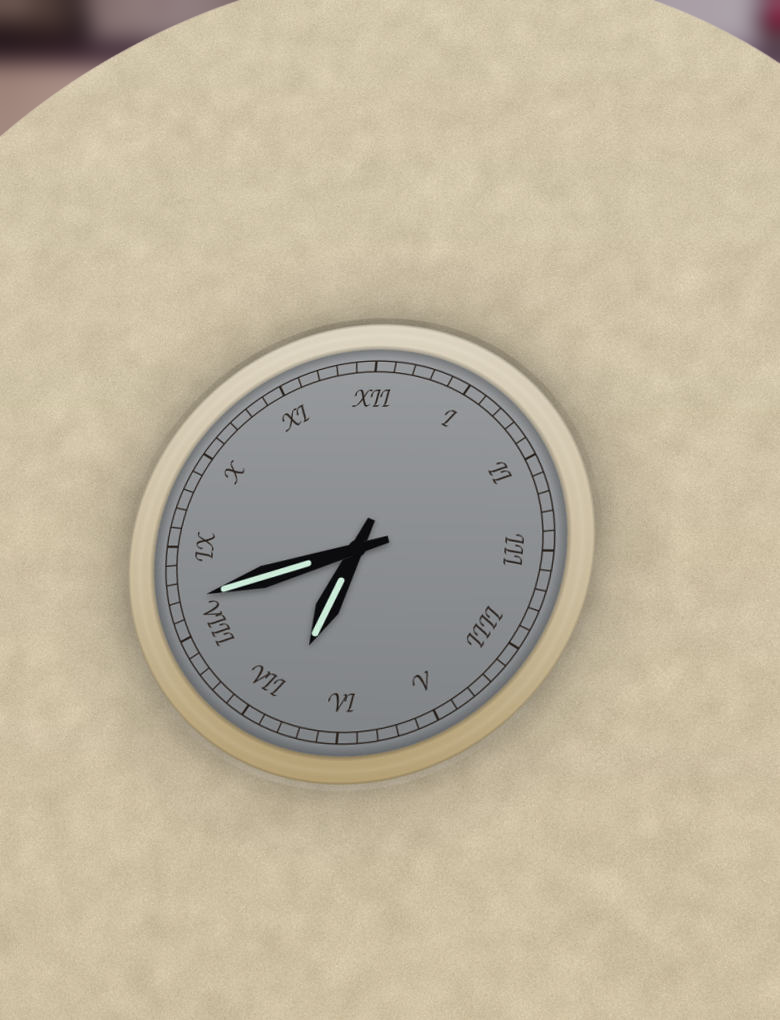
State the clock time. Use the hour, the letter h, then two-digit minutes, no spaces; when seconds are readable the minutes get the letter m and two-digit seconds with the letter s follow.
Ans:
6h42
